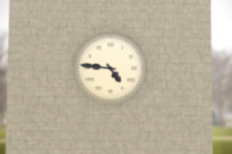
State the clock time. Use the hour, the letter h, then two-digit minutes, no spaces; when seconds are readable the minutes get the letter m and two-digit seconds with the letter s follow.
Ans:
4h46
